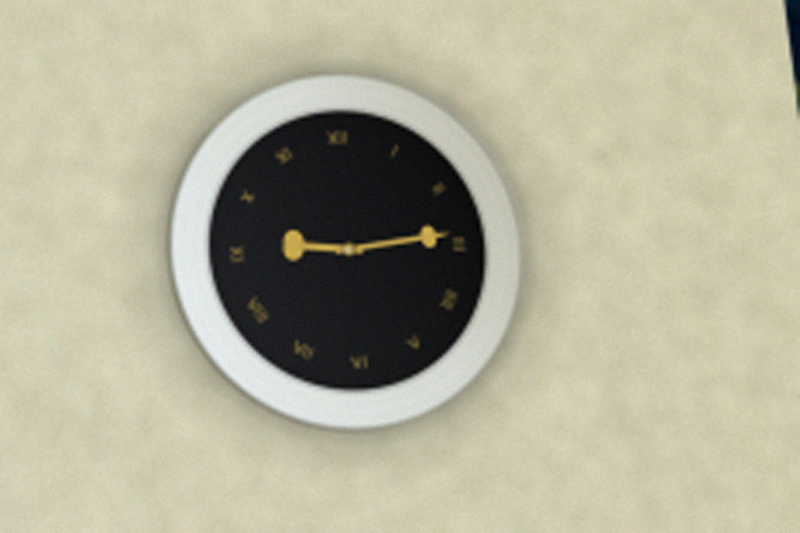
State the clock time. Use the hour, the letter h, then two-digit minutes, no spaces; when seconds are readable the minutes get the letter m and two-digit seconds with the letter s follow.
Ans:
9h14
